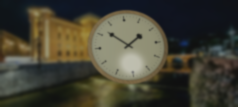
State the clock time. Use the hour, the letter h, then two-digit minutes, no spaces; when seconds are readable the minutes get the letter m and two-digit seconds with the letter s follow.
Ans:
1h52
